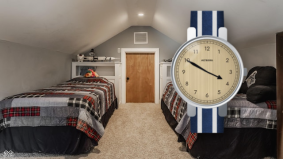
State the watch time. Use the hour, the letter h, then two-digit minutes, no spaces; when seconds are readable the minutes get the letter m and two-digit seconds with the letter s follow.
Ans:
3h50
